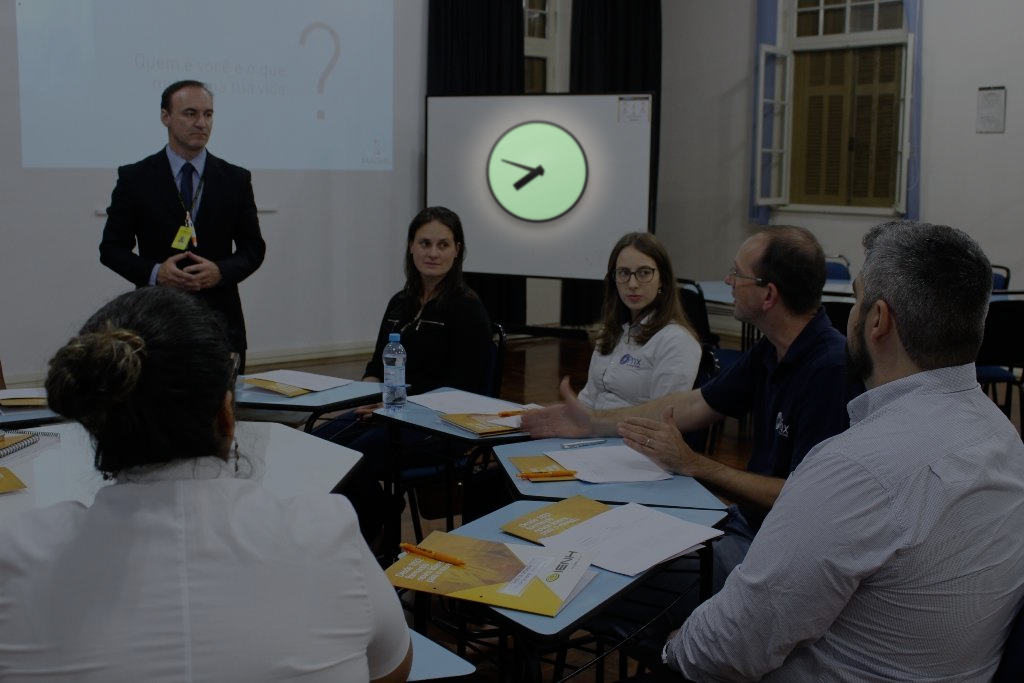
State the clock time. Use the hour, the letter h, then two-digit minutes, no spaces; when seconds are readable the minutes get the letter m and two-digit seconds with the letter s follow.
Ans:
7h48
